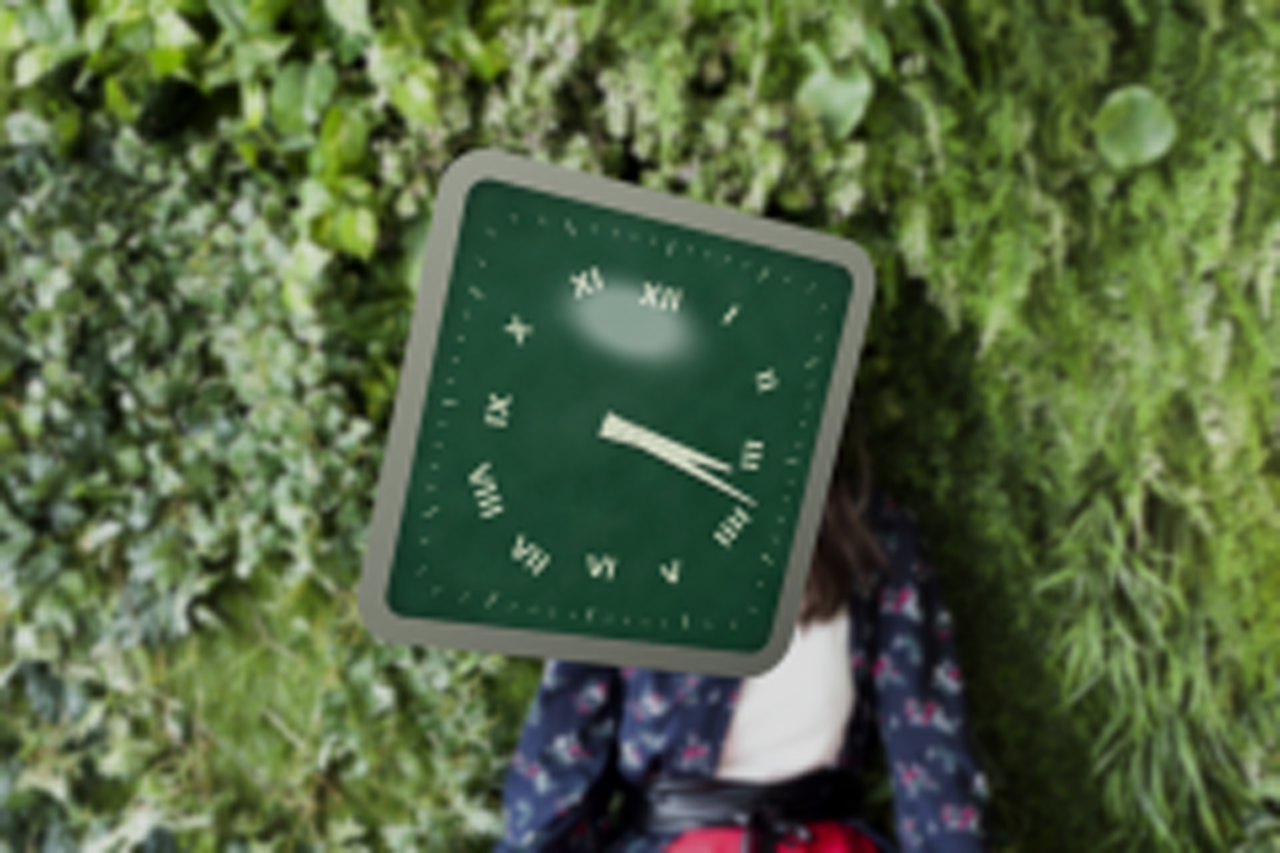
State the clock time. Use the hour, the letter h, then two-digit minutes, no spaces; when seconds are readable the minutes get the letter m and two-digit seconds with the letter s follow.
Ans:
3h18
